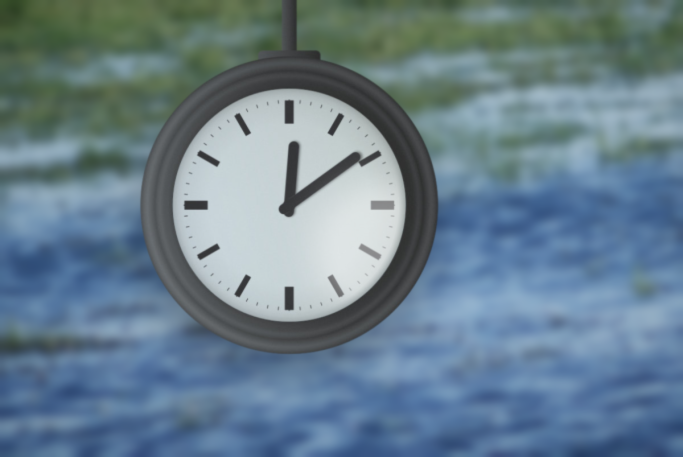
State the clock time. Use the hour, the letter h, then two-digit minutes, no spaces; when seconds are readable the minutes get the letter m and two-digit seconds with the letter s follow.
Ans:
12h09
